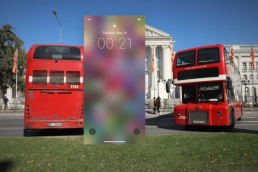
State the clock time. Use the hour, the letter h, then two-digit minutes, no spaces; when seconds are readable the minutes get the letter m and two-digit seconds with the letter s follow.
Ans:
0h21
